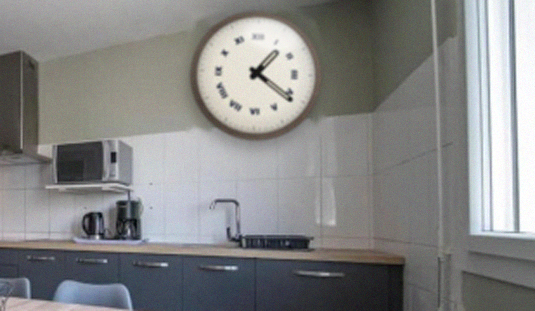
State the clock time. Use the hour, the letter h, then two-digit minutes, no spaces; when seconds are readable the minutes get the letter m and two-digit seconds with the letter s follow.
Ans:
1h21
